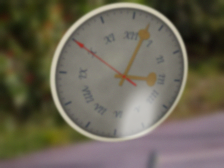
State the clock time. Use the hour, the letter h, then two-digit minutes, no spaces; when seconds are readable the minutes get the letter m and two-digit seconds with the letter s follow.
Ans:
3h02m50s
